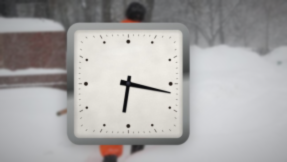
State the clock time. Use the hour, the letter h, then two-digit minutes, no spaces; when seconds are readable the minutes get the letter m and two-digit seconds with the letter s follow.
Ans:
6h17
